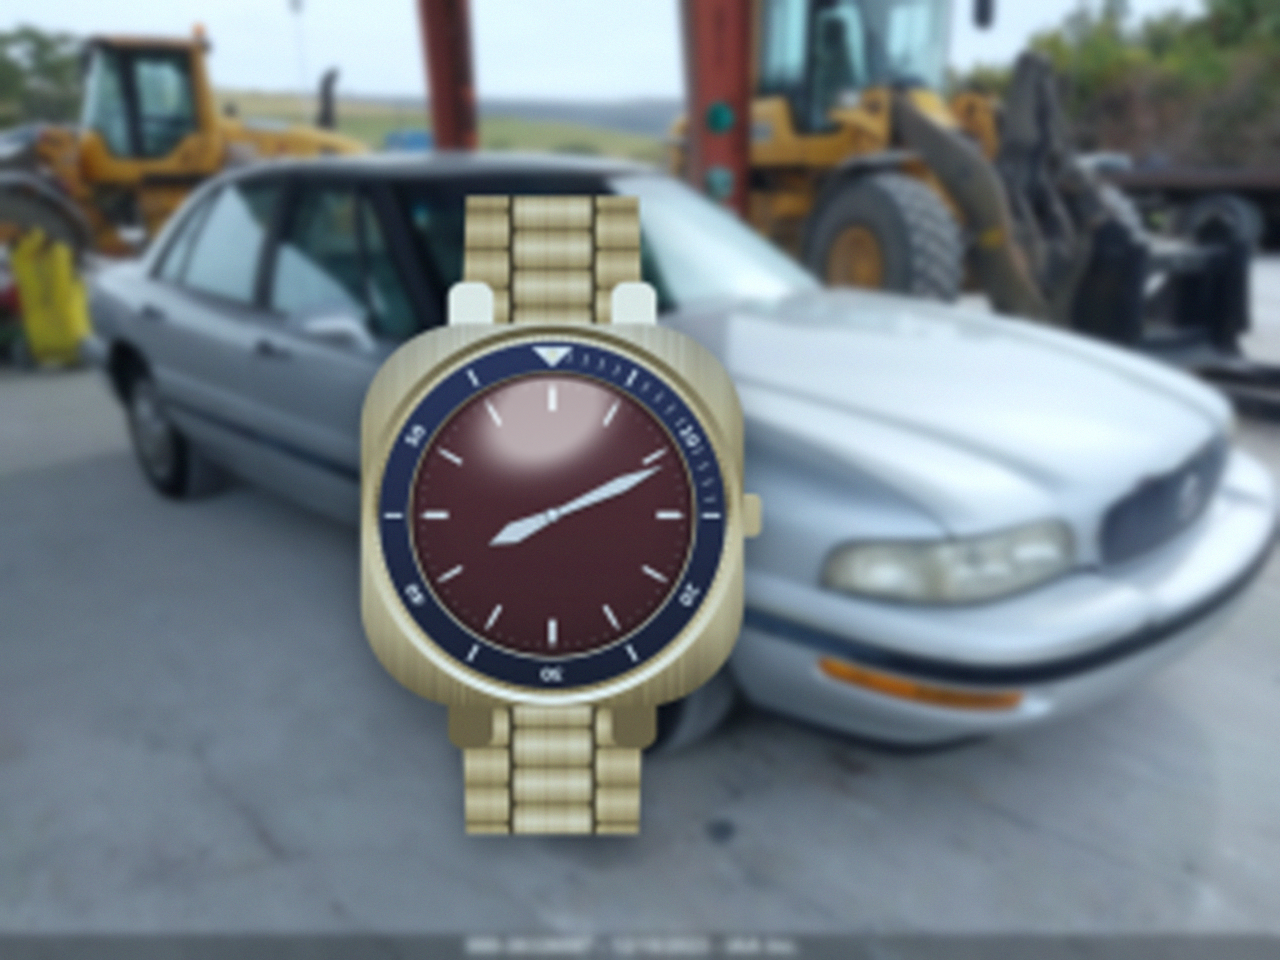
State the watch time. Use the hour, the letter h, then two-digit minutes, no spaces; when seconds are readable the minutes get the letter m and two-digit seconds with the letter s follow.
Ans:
8h11
